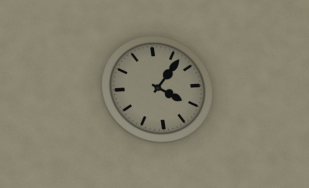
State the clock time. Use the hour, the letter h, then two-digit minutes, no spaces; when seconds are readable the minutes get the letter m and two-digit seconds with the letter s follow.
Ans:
4h07
